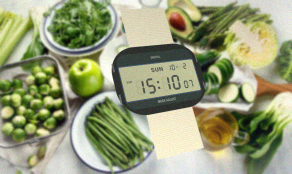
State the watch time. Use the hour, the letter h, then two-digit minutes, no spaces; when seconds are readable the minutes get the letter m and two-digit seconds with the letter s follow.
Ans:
15h10m07s
